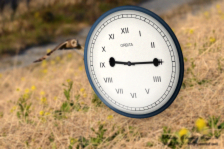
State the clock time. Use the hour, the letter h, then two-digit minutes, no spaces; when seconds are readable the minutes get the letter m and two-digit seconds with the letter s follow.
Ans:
9h15
